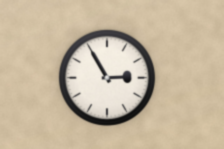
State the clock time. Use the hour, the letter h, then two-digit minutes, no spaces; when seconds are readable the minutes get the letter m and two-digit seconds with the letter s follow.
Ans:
2h55
